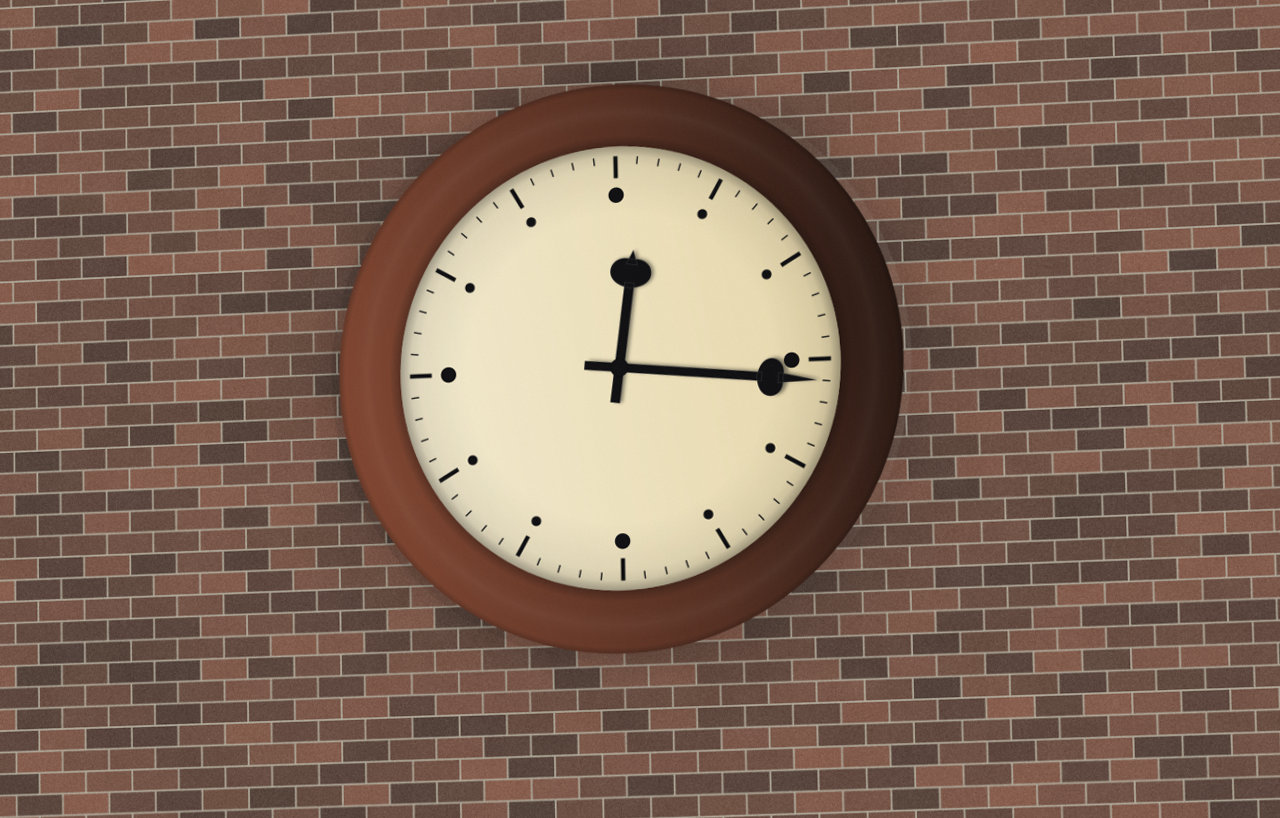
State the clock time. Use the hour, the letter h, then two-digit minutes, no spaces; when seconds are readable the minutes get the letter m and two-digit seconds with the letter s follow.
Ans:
12h16
